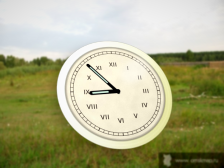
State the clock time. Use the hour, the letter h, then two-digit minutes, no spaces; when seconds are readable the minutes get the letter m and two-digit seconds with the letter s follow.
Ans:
8h53
